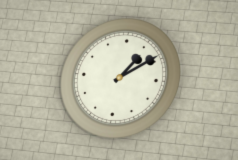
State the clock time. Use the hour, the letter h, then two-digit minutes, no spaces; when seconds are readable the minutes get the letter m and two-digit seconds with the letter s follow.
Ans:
1h09
